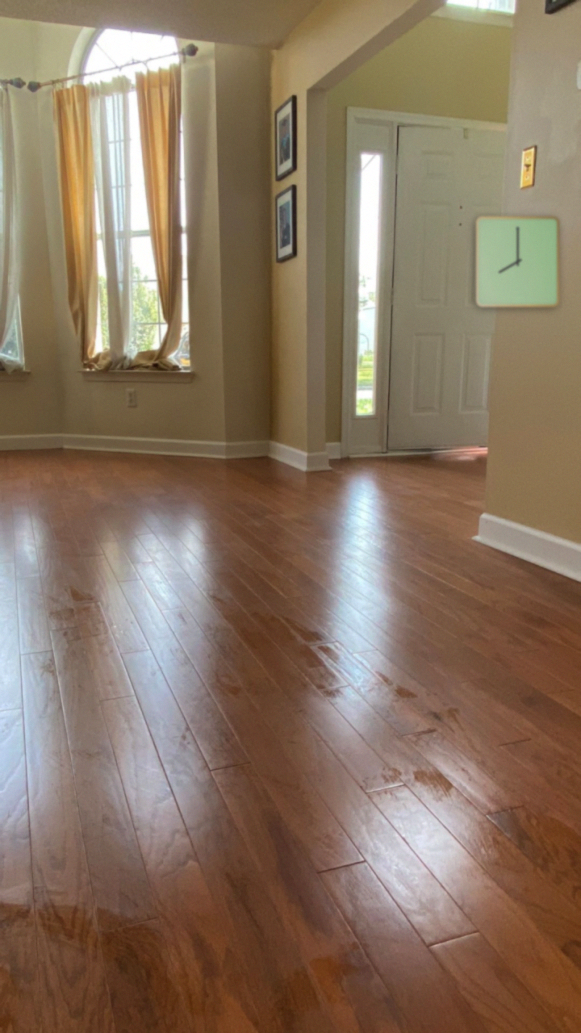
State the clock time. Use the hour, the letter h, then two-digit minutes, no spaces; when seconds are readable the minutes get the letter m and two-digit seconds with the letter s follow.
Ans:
8h00
